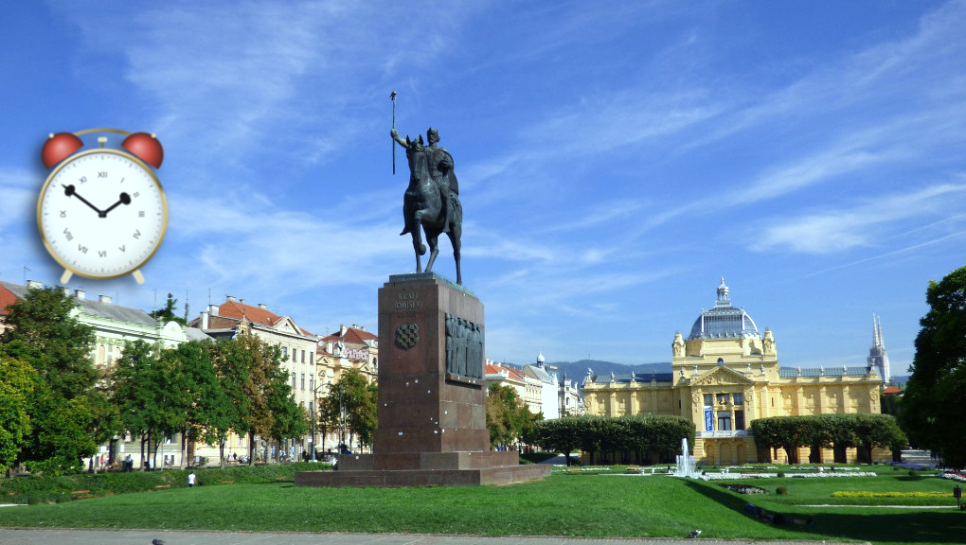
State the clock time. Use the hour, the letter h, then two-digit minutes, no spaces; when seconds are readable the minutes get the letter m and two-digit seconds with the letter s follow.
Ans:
1h51
